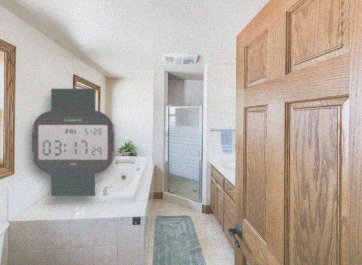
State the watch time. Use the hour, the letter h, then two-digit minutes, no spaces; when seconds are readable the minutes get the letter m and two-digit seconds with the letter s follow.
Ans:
3h17m29s
